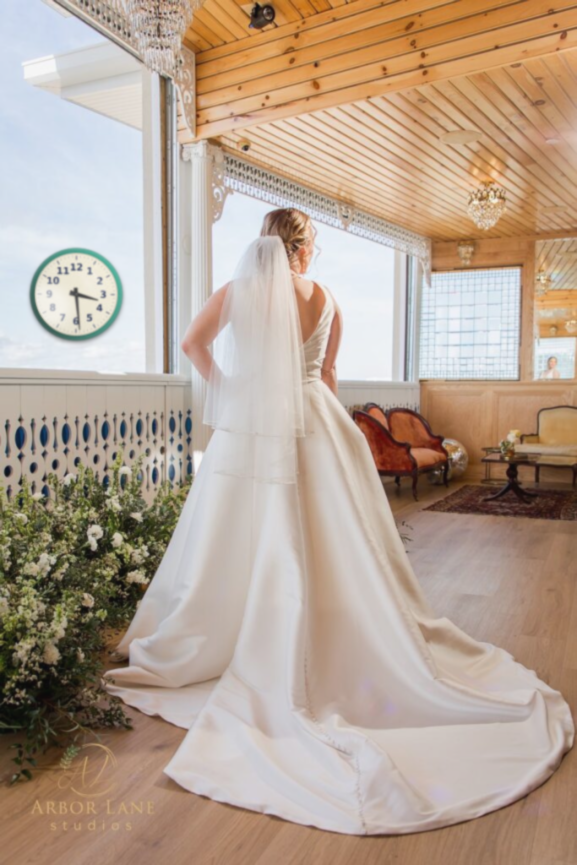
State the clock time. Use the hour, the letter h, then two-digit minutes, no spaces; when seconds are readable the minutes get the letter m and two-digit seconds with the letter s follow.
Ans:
3h29
